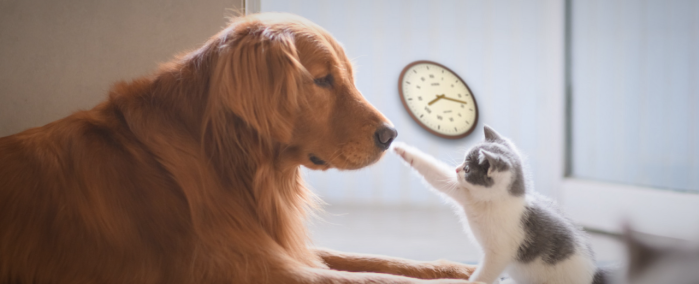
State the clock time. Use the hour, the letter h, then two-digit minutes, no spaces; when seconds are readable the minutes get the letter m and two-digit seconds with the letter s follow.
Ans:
8h18
